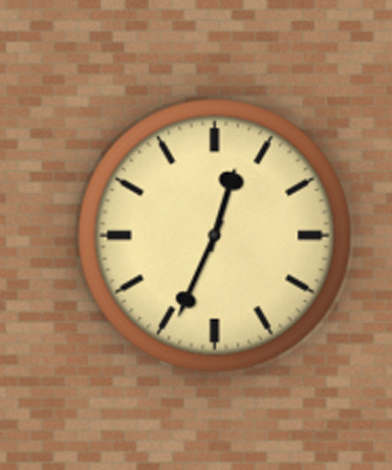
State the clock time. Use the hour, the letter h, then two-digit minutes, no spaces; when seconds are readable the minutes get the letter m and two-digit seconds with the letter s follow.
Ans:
12h34
